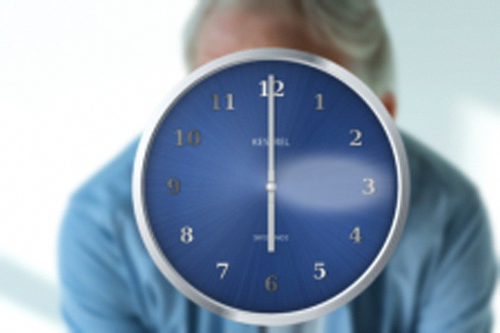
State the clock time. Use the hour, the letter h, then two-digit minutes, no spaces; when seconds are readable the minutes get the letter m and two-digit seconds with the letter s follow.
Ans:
6h00
